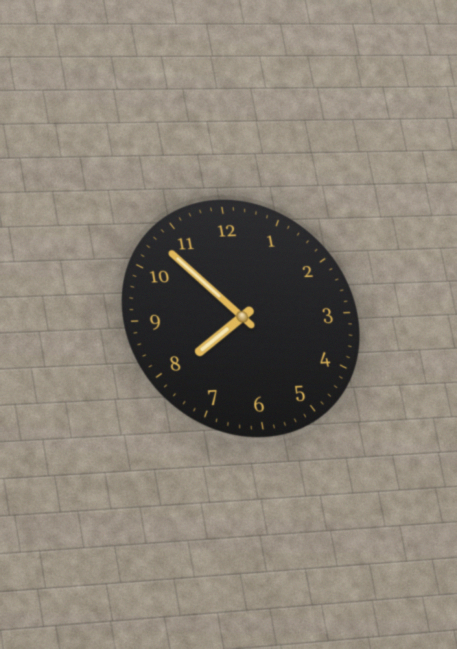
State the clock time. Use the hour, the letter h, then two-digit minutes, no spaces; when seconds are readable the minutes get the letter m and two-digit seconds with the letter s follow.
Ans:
7h53
